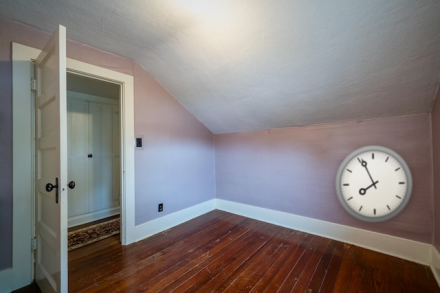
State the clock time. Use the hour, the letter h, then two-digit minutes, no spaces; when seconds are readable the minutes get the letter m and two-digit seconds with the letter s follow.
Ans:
7h56
